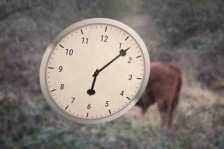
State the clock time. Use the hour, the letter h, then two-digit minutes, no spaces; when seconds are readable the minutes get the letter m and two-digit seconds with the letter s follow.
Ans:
6h07
